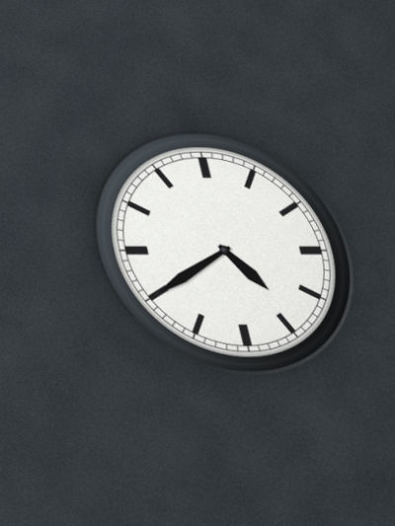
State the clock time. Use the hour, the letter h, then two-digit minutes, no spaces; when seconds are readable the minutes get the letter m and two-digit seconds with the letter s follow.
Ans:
4h40
